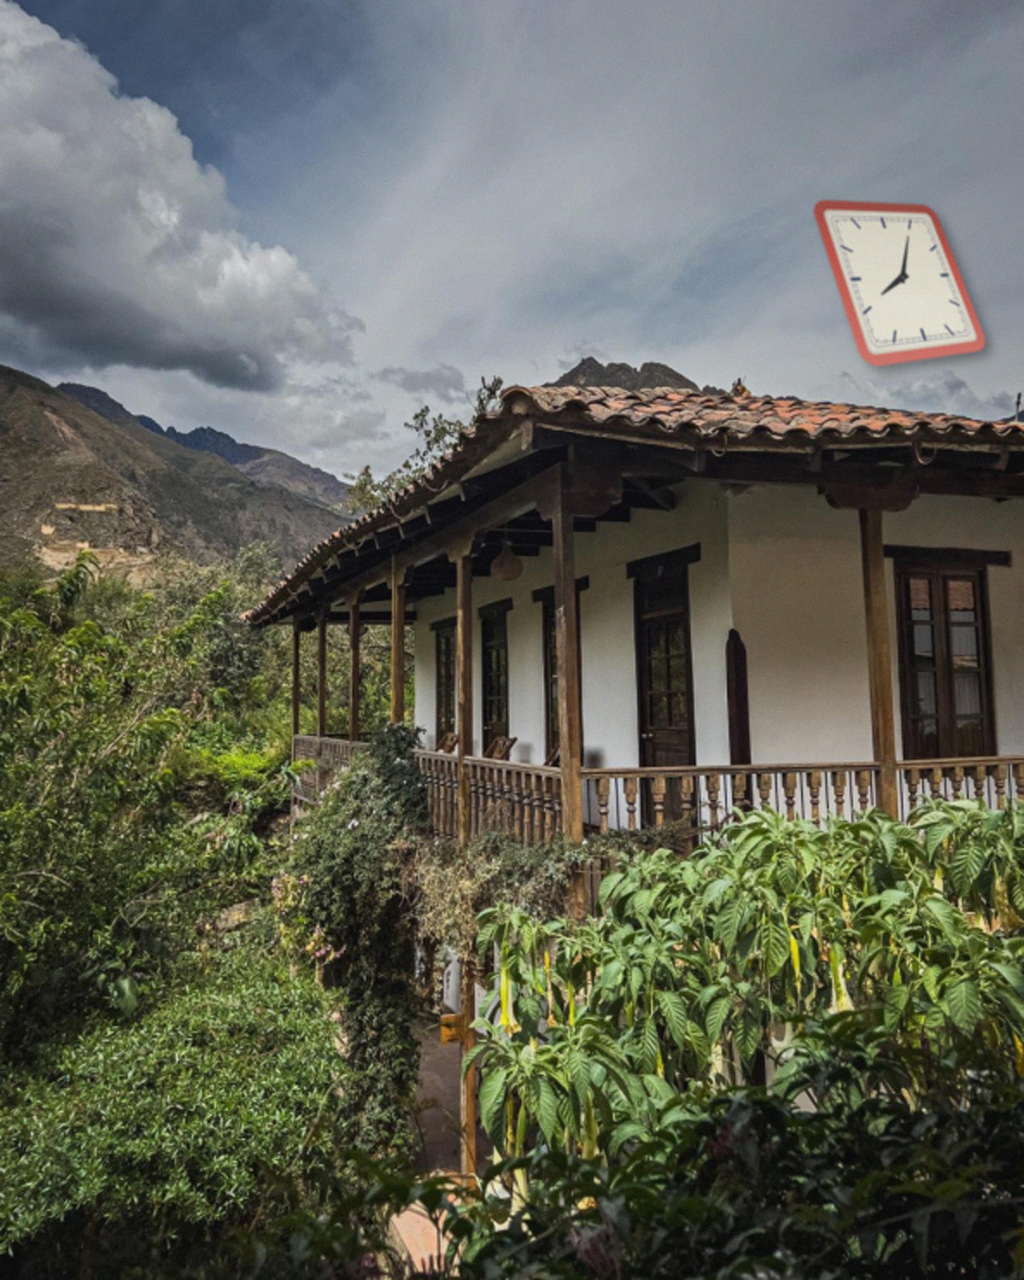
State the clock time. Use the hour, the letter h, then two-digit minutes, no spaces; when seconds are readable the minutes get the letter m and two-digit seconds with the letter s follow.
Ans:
8h05
